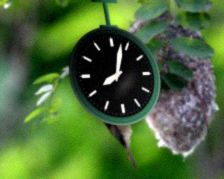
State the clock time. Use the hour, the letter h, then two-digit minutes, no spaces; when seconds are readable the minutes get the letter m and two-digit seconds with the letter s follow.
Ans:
8h03
